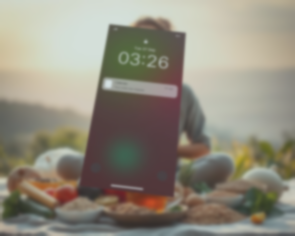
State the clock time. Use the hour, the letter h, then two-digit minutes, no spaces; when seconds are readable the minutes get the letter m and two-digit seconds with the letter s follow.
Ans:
3h26
